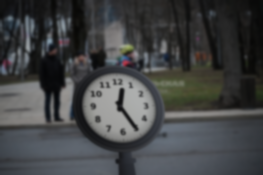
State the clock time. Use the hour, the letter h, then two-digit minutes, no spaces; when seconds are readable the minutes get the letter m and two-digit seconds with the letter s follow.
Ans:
12h25
